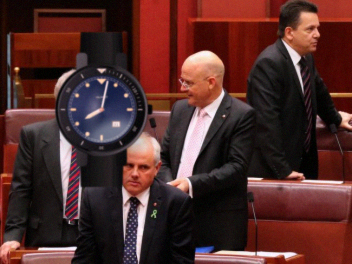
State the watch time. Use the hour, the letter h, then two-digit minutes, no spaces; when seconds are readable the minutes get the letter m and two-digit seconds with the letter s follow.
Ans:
8h02
